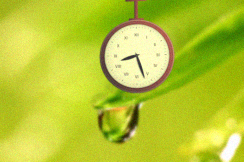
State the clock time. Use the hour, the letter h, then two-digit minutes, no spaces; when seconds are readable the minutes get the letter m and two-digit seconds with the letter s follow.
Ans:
8h27
